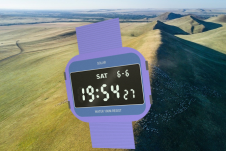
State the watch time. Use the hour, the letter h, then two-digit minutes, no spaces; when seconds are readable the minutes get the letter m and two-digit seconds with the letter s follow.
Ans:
19h54m27s
